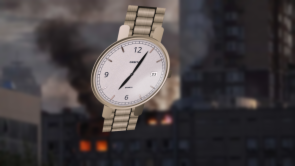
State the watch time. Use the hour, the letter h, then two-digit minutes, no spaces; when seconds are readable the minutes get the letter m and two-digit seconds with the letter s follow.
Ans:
7h04
